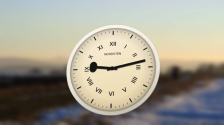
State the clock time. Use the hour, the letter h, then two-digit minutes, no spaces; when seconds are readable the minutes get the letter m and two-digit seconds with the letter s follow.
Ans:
9h13
